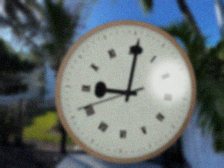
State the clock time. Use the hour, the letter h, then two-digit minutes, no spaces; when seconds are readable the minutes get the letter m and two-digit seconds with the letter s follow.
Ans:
9h00m41s
